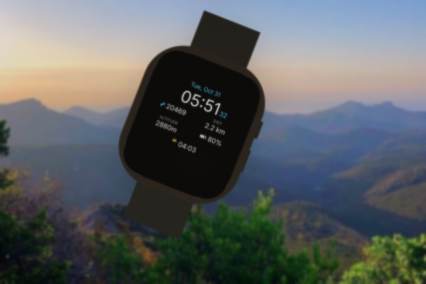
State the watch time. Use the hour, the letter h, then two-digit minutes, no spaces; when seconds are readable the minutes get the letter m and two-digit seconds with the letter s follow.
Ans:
5h51
